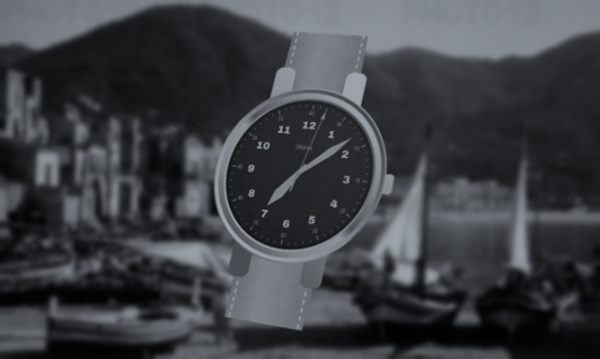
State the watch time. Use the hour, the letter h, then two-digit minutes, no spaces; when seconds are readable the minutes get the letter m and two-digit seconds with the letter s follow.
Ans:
7h08m02s
